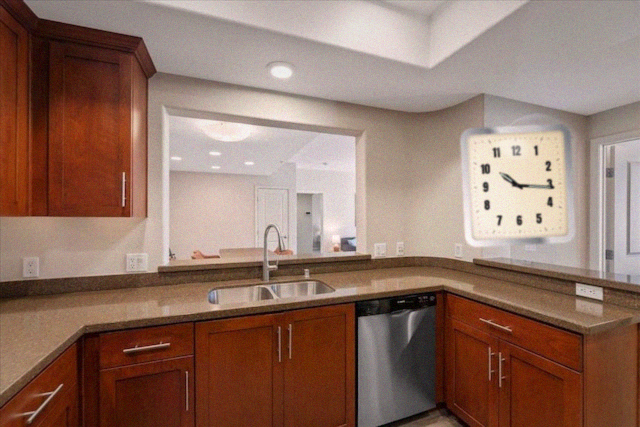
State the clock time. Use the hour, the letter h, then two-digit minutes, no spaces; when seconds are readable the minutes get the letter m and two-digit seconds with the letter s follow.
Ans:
10h16
